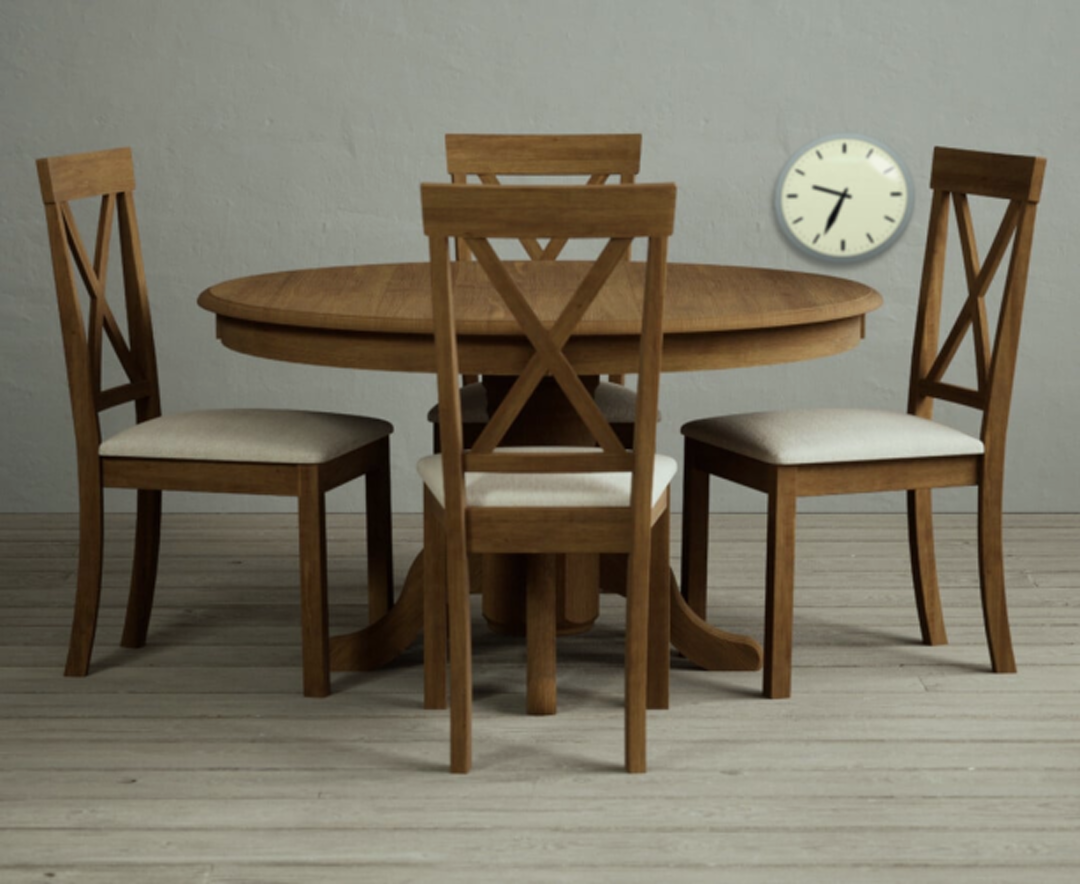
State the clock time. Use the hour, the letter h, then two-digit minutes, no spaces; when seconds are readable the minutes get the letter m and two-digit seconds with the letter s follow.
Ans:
9h34
